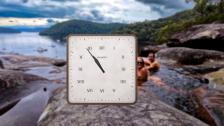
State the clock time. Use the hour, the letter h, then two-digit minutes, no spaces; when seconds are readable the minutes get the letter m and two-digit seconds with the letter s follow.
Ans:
10h54
